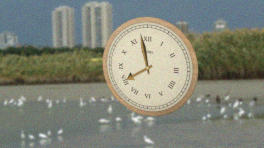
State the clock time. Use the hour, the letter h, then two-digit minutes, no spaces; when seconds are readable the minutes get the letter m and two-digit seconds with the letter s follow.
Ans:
7h58
